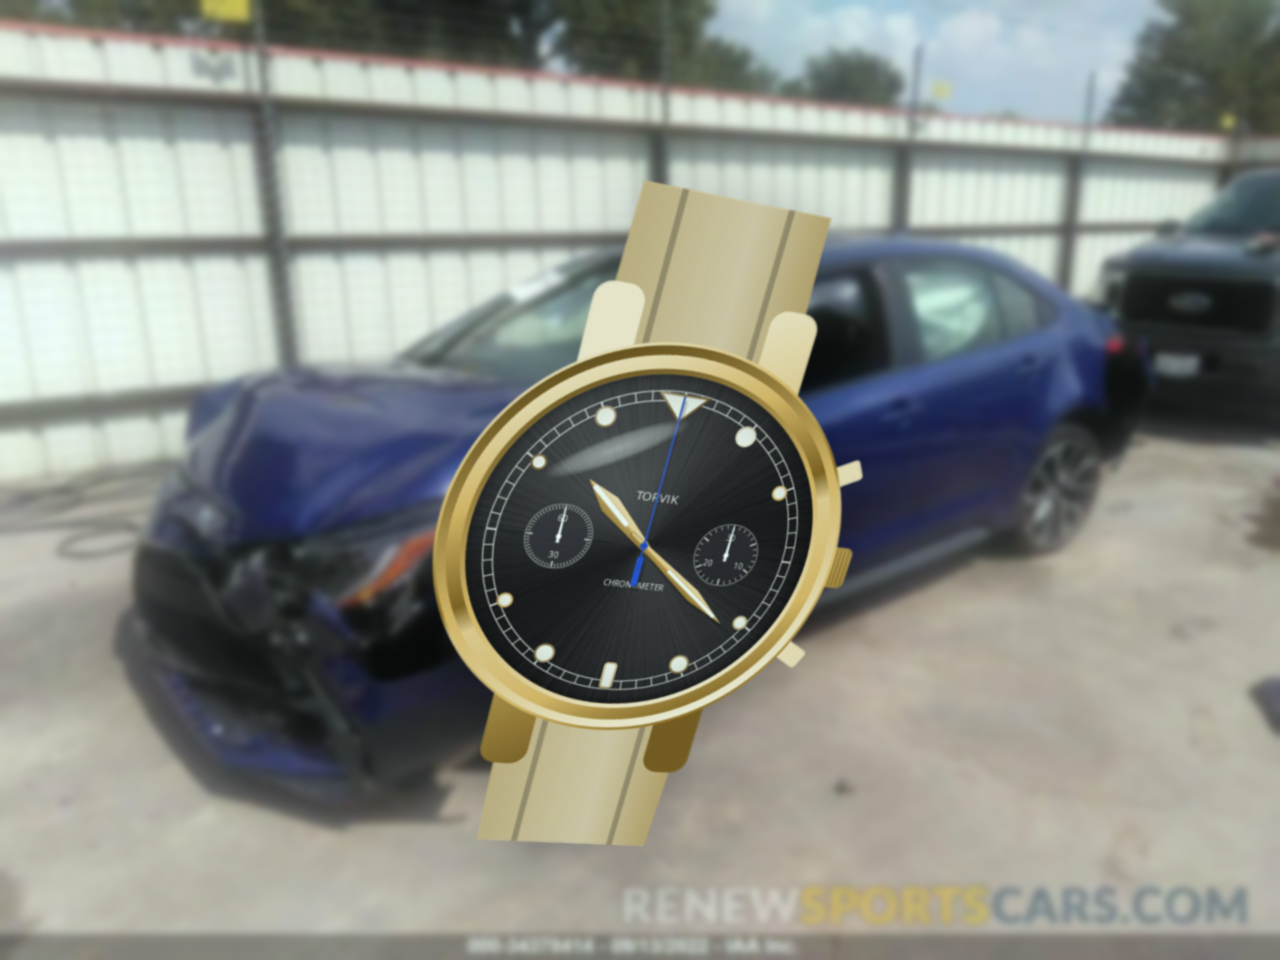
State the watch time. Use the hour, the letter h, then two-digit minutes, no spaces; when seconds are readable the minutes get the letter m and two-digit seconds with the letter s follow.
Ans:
10h21
